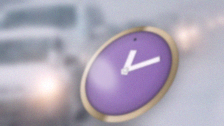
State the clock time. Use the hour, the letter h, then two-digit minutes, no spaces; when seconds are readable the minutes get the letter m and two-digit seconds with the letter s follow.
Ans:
12h12
